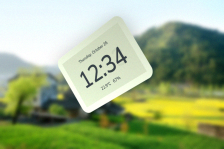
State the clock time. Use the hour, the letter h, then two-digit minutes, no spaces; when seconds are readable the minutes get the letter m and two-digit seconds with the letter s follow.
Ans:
12h34
